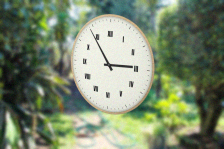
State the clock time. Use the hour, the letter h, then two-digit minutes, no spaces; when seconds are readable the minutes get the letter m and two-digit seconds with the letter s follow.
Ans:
2h54
